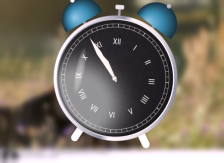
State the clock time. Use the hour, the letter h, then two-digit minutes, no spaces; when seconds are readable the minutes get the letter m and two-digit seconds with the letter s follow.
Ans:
10h54
